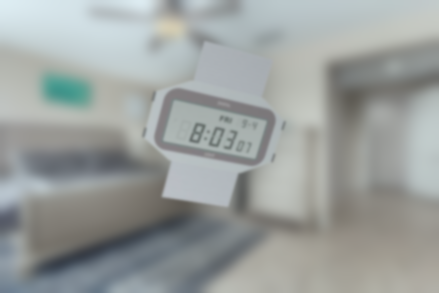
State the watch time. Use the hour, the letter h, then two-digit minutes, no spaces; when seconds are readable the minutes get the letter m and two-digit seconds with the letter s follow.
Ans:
8h03
